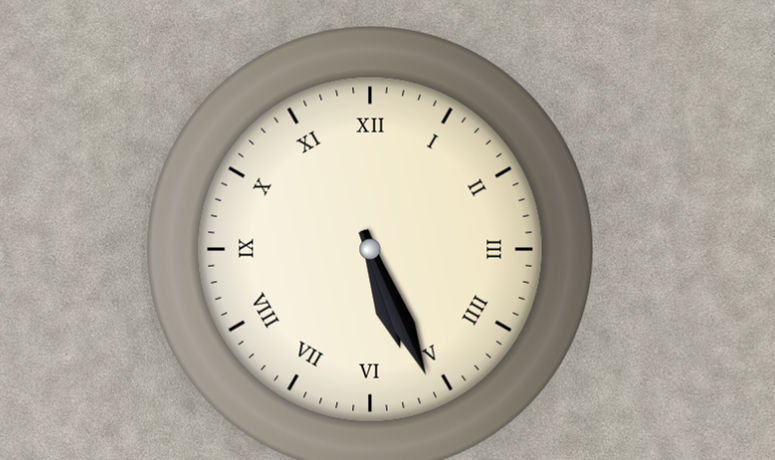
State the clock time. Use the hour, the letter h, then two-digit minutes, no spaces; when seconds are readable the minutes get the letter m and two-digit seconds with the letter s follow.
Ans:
5h26
